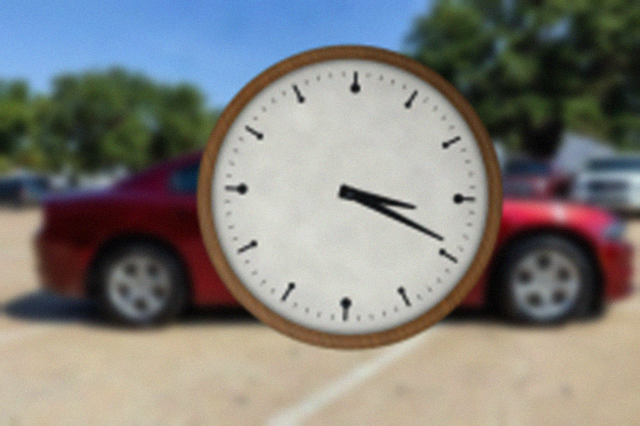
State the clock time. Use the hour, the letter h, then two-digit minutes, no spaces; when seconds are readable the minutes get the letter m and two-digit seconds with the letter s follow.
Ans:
3h19
